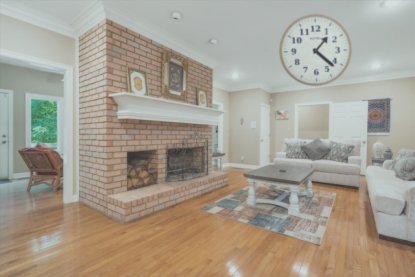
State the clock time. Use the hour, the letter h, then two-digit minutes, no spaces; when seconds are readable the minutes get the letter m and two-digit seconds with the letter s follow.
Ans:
1h22
